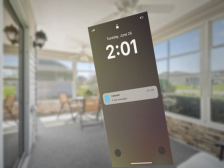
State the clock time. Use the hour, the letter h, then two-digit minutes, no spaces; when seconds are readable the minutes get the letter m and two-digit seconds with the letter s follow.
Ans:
2h01
